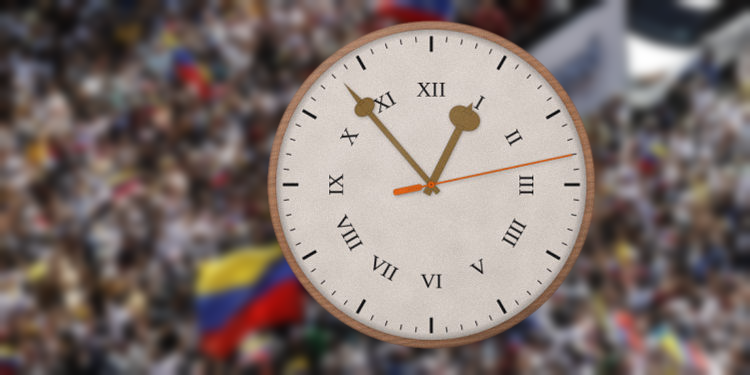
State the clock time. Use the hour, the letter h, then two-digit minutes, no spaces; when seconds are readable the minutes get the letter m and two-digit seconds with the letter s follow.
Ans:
12h53m13s
